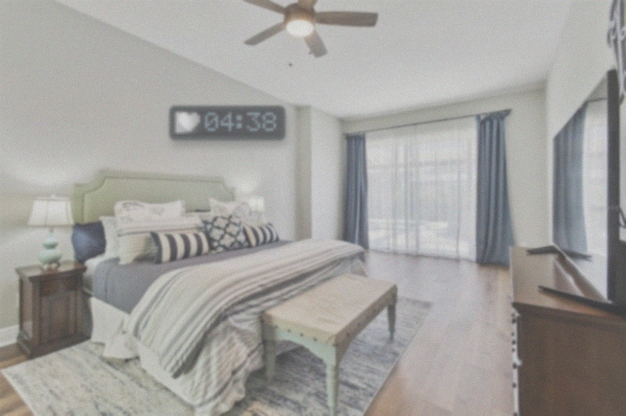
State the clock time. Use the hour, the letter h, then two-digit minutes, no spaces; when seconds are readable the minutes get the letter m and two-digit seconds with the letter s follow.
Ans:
4h38
